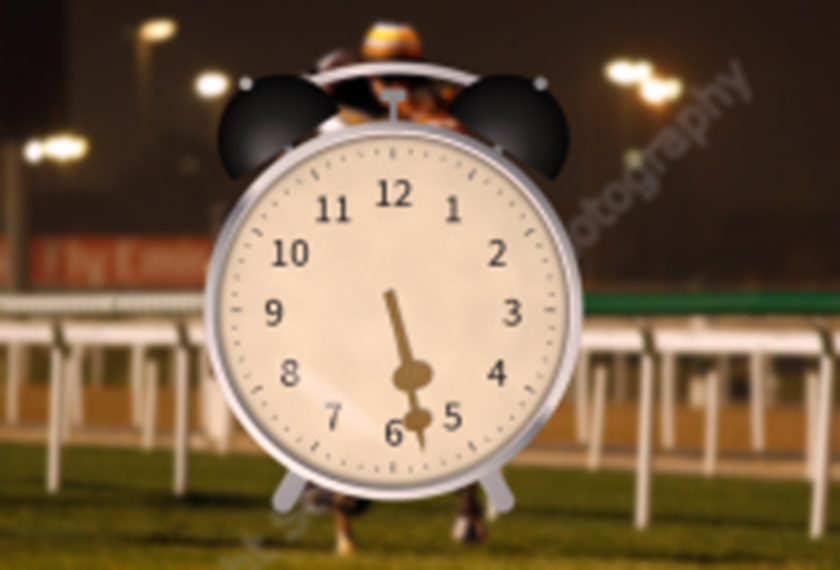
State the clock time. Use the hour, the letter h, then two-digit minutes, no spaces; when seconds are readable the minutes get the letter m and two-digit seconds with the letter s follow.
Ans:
5h28
